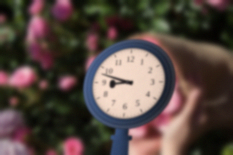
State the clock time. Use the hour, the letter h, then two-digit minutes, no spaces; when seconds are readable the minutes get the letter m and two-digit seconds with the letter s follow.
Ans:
8h48
